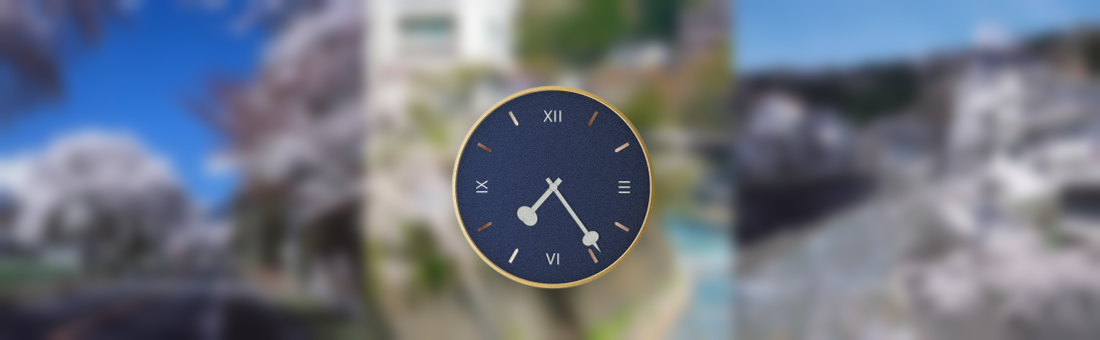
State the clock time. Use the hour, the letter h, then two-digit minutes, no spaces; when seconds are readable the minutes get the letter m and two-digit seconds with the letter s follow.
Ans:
7h24
